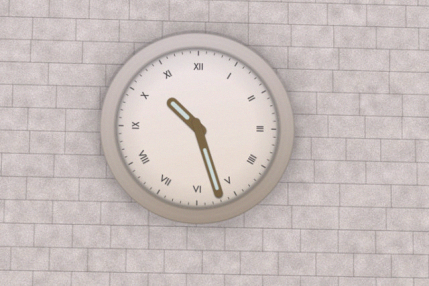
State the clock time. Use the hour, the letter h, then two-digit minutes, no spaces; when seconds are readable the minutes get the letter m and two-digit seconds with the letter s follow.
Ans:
10h27
